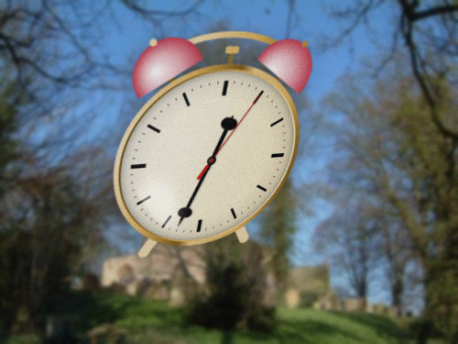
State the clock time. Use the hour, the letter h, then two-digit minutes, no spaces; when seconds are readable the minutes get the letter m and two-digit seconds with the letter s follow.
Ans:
12h33m05s
